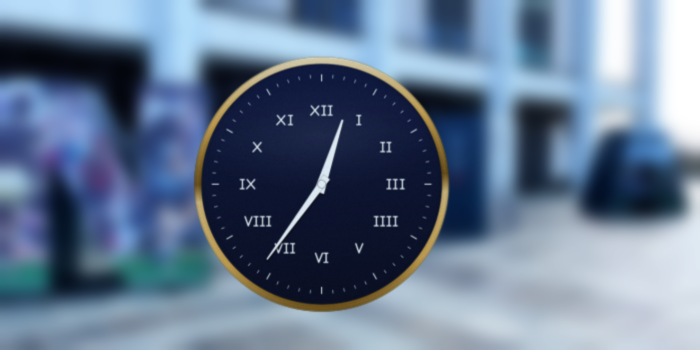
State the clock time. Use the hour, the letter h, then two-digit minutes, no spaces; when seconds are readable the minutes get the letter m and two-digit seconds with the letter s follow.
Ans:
12h36
